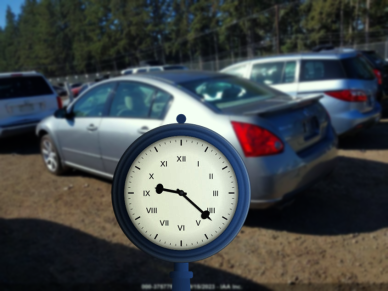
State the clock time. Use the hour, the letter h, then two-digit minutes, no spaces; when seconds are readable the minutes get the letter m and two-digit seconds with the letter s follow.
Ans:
9h22
